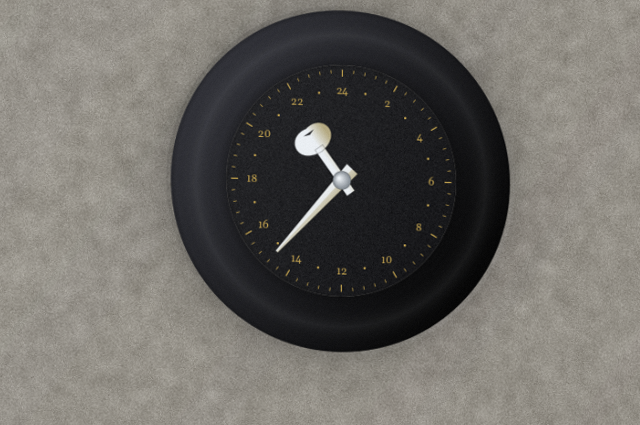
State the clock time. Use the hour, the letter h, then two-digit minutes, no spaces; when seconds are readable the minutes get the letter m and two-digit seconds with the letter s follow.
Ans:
21h37
